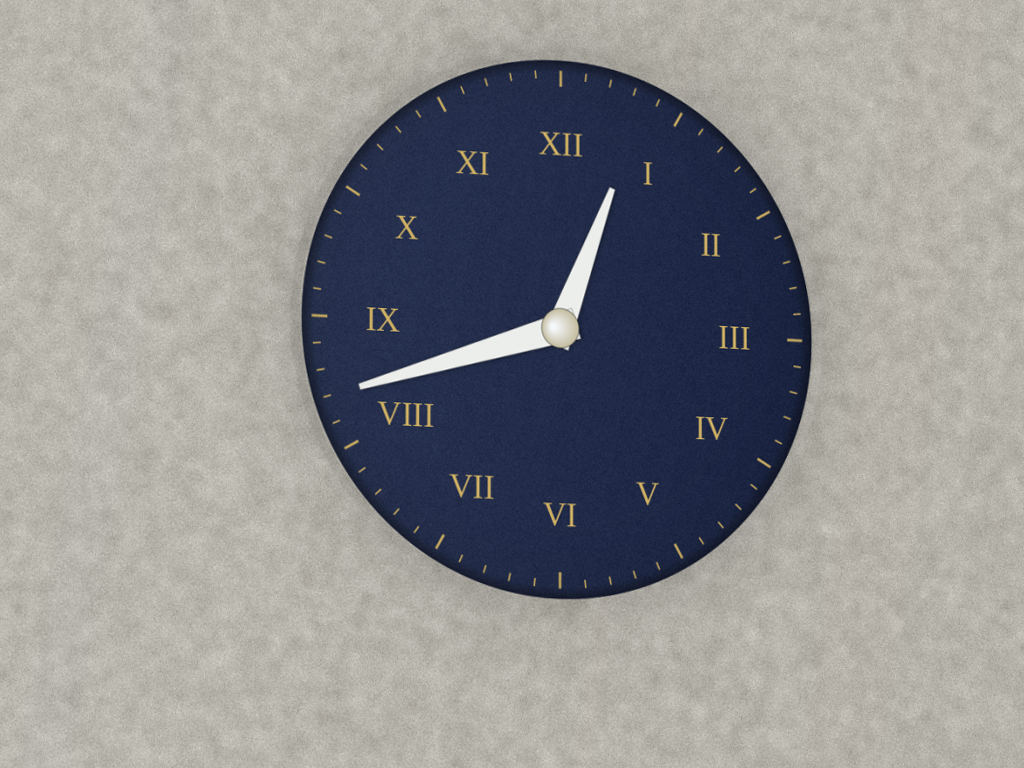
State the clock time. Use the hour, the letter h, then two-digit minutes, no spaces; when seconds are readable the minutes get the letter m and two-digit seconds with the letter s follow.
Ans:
12h42
